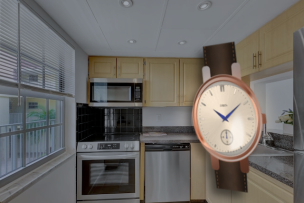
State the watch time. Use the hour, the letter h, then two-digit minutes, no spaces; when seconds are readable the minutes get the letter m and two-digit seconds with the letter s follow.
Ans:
10h09
